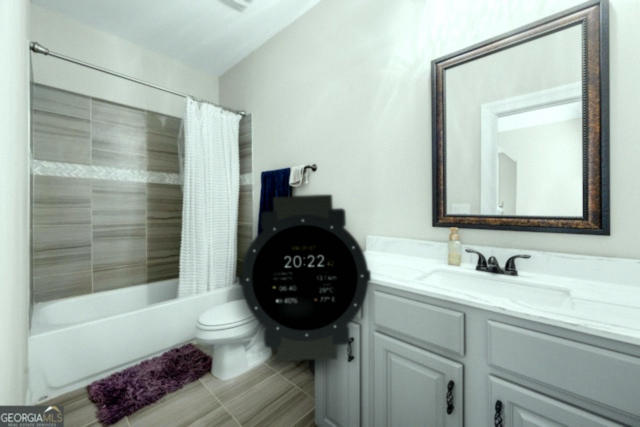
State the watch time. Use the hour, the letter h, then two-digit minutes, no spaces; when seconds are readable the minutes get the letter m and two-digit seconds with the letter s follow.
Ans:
20h22
